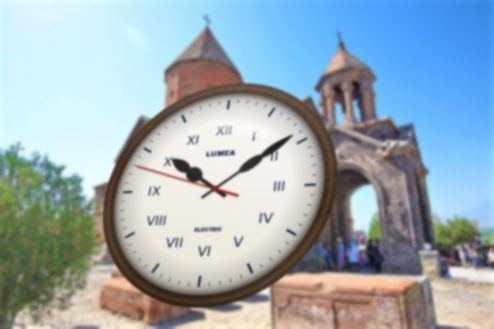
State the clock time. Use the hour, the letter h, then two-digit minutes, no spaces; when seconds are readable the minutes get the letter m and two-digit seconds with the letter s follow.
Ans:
10h08m48s
